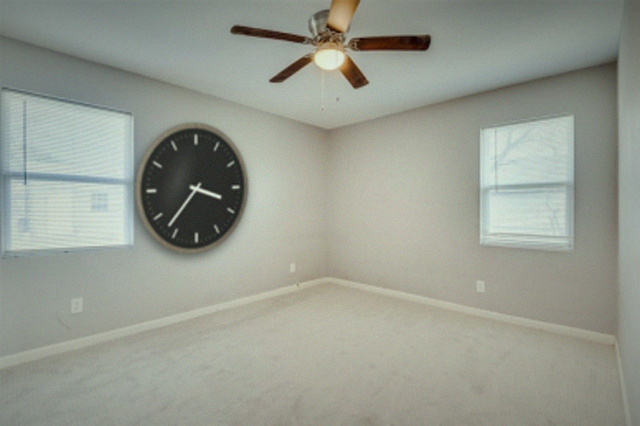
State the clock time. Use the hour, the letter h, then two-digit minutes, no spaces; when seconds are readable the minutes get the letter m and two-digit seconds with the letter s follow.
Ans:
3h37
